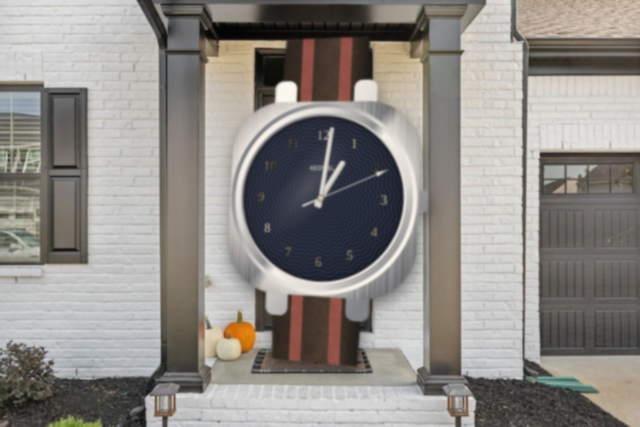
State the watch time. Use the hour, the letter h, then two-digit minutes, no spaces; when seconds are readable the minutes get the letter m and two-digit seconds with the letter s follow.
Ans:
1h01m11s
